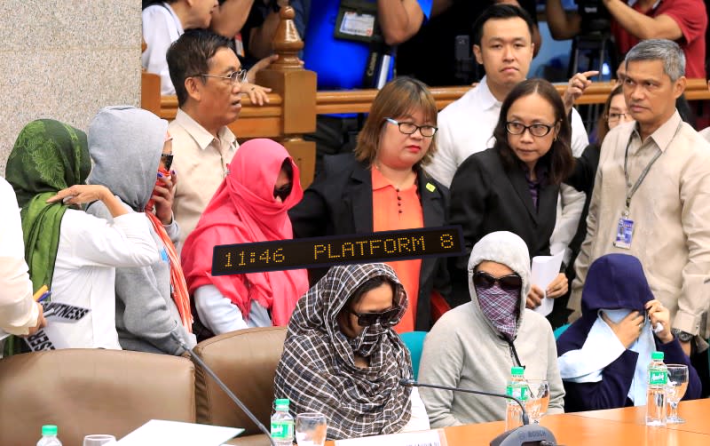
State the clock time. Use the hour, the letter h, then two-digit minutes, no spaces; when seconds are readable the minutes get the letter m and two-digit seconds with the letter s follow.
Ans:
11h46
